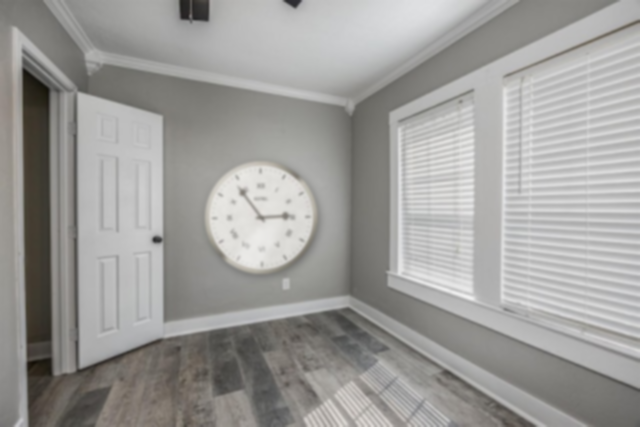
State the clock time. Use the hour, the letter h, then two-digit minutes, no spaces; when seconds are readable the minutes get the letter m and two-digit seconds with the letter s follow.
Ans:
2h54
